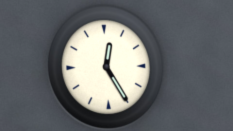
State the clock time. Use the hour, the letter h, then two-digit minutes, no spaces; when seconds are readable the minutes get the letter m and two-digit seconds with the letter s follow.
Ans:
12h25
